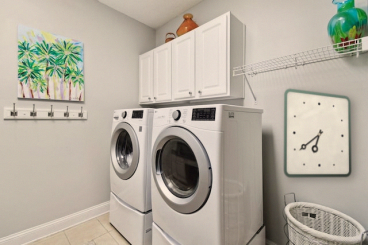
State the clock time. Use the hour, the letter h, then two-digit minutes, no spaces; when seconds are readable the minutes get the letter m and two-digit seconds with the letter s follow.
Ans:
6h39
